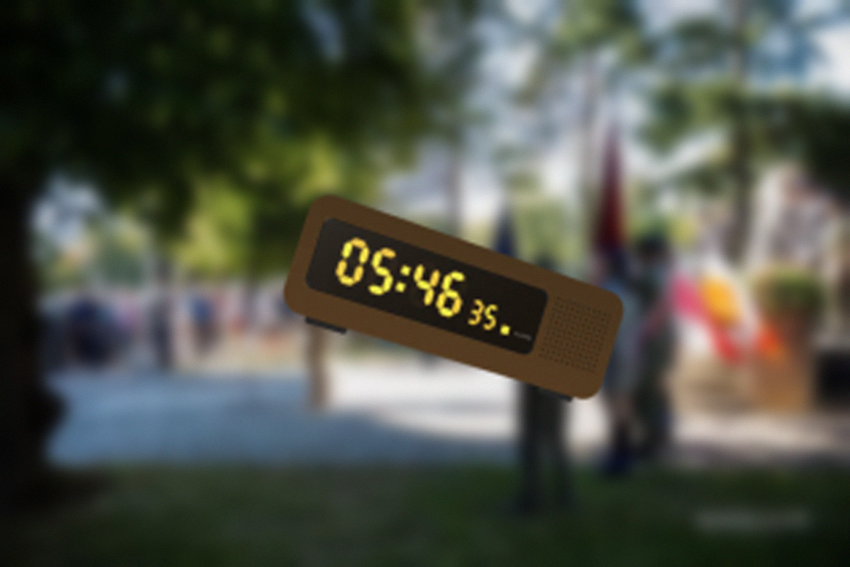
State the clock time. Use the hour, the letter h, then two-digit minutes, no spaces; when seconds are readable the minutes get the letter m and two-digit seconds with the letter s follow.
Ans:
5h46m35s
